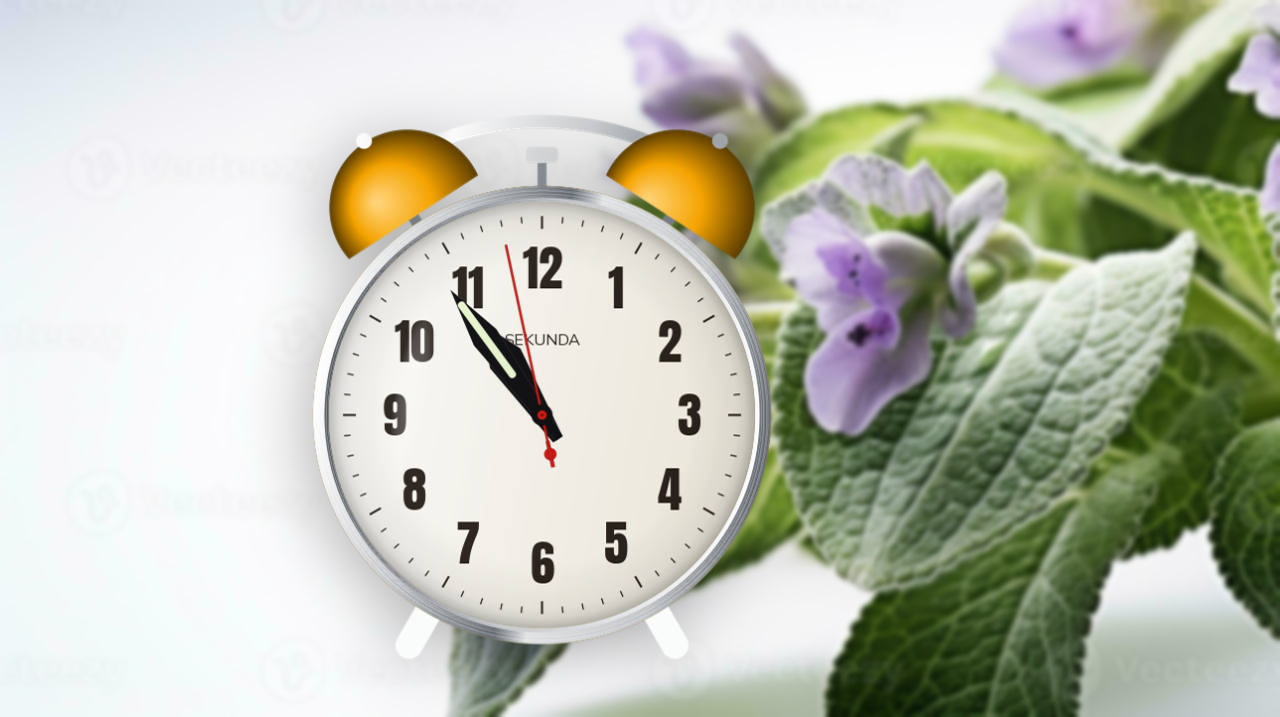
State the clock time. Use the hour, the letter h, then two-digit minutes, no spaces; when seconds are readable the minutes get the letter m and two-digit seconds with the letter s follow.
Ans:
10h53m58s
